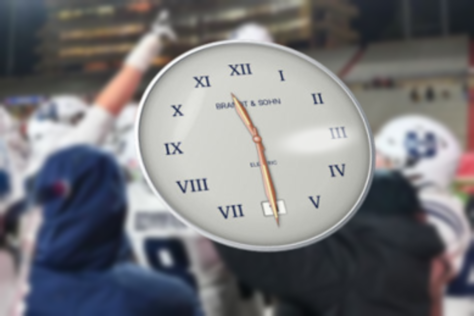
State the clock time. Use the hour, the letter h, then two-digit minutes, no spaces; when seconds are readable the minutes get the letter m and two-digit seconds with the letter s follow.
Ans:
11h30
